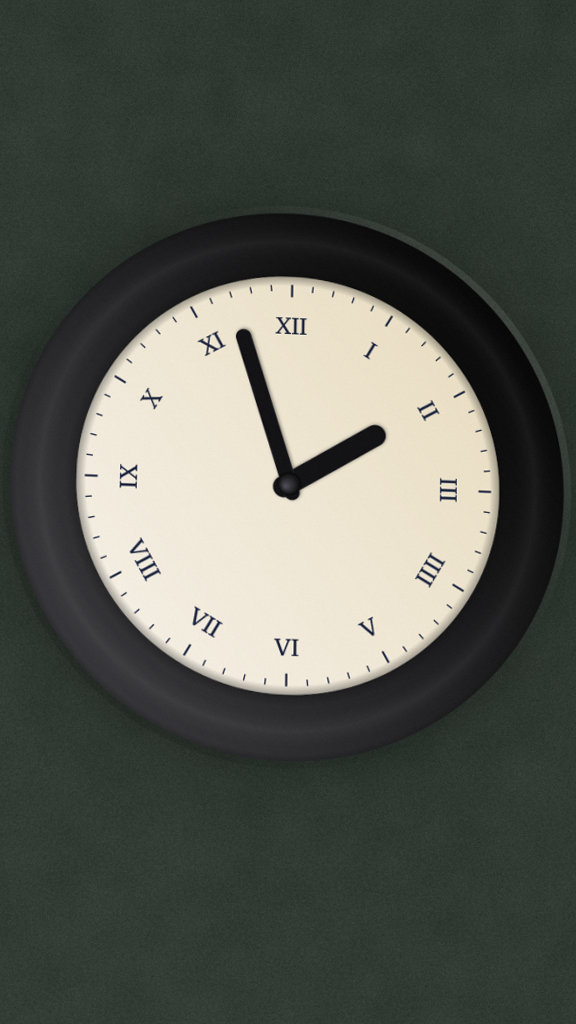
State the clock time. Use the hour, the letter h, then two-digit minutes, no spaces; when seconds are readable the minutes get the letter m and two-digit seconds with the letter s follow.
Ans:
1h57
